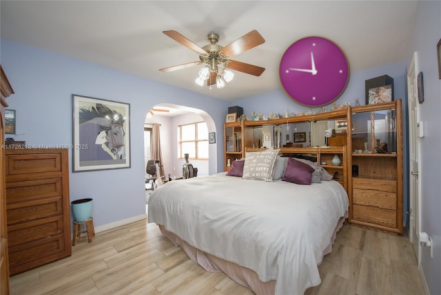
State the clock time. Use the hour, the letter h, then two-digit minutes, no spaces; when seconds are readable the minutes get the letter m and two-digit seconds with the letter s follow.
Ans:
11h46
